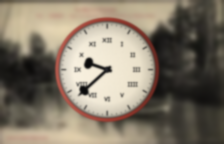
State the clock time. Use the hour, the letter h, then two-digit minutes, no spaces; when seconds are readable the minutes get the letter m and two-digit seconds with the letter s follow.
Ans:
9h38
